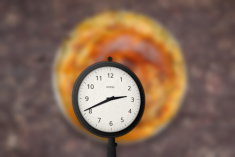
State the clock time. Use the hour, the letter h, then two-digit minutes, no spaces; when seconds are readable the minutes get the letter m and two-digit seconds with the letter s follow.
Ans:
2h41
